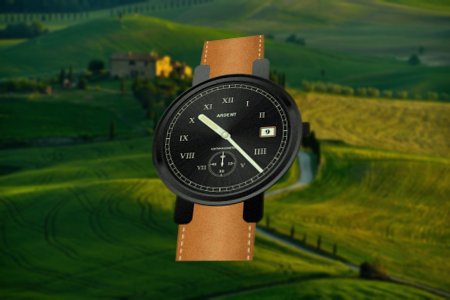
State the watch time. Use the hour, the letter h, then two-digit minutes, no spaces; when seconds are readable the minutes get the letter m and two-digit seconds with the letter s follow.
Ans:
10h23
